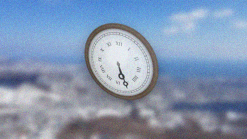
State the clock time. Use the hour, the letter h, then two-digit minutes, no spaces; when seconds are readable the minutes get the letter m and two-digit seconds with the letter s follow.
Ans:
5h26
